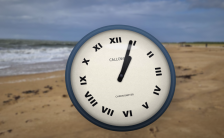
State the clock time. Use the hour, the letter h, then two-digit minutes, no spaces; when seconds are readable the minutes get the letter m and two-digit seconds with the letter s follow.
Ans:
1h04
